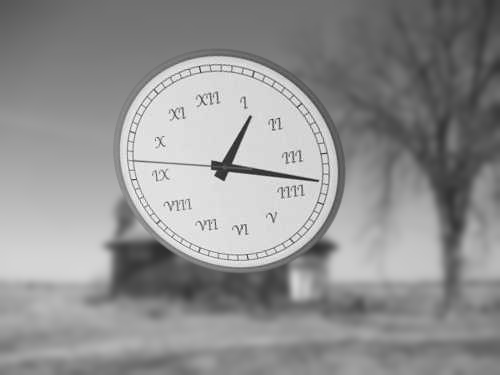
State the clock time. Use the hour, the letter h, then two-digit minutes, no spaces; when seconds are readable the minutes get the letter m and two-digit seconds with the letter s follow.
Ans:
1h17m47s
